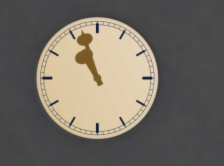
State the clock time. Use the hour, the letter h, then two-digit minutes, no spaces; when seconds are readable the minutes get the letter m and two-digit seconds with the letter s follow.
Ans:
10h57
